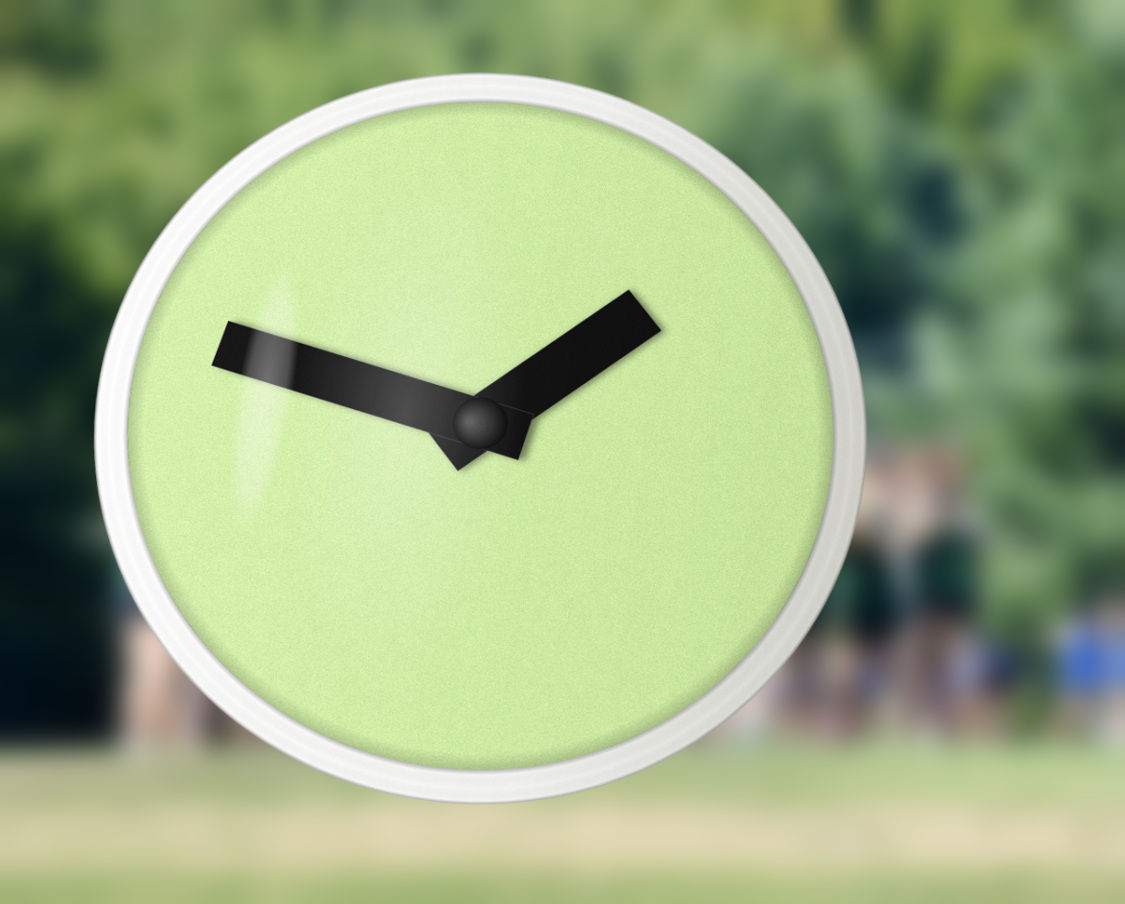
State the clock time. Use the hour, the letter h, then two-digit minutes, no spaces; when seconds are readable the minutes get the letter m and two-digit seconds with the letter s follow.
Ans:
1h48
